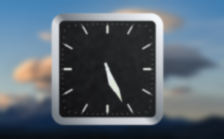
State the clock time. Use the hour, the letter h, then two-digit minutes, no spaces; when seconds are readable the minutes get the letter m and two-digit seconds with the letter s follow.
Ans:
5h26
